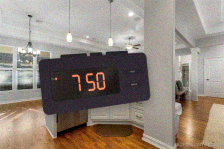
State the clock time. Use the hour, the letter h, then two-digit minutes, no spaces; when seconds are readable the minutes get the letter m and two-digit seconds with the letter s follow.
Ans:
7h50
